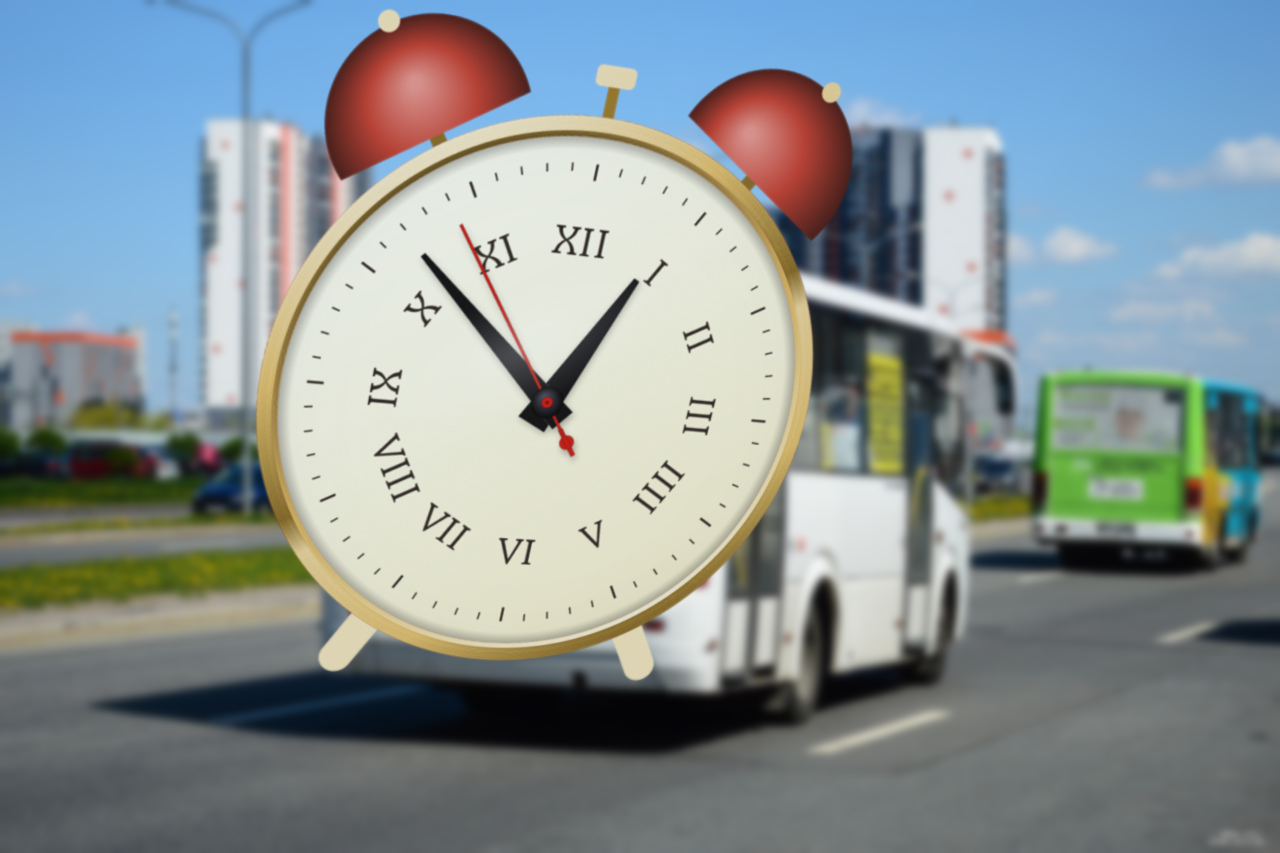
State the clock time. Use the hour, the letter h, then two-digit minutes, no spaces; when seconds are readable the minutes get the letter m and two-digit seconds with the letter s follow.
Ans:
12h51m54s
